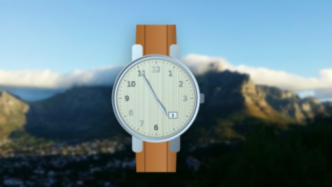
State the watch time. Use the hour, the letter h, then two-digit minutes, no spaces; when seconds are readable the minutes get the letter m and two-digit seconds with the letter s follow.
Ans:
4h55
